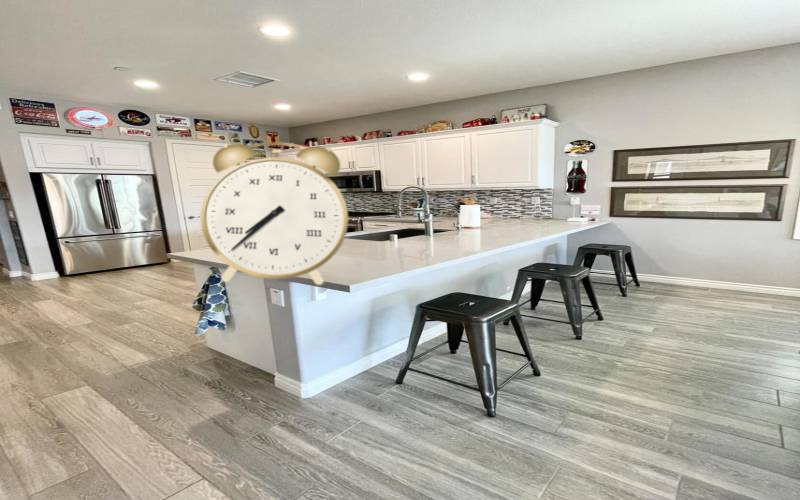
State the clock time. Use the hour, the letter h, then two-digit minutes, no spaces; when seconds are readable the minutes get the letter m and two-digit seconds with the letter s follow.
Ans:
7h37
